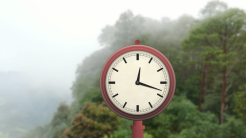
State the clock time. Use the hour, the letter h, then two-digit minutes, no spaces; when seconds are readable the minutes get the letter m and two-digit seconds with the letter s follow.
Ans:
12h18
